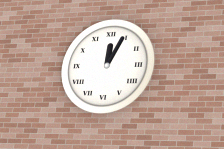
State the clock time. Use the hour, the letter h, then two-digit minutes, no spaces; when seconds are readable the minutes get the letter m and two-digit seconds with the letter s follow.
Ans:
12h04
